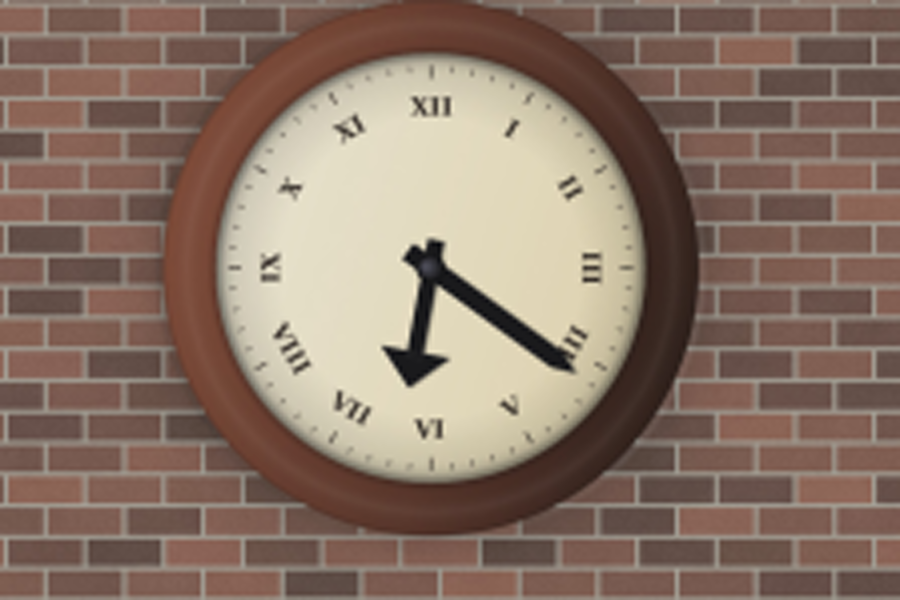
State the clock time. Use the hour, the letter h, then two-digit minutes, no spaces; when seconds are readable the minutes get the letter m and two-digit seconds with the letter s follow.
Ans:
6h21
